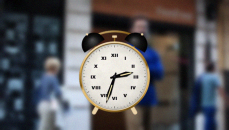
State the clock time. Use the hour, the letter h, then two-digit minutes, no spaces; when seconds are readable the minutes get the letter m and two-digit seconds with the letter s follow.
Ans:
2h33
